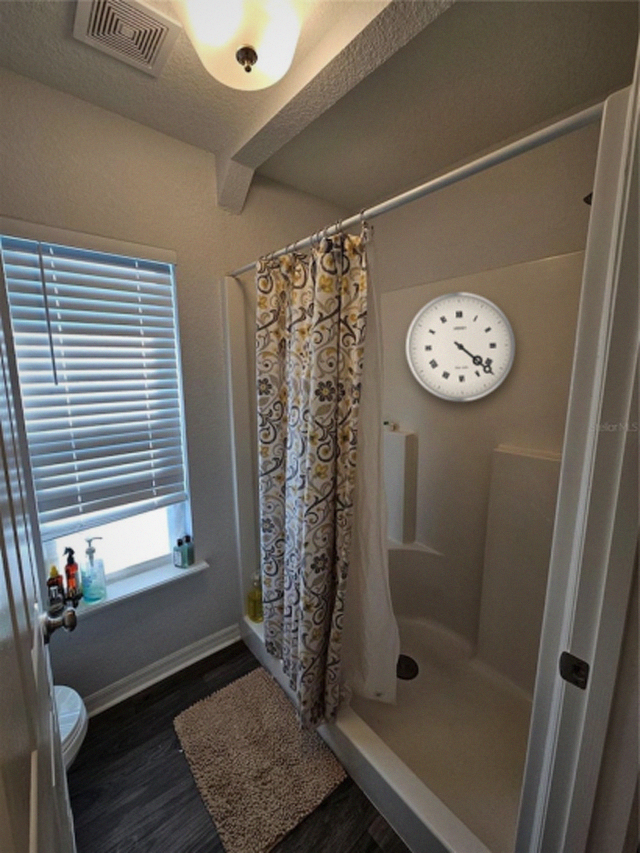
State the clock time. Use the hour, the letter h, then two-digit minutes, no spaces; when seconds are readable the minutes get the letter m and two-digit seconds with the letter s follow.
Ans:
4h22
